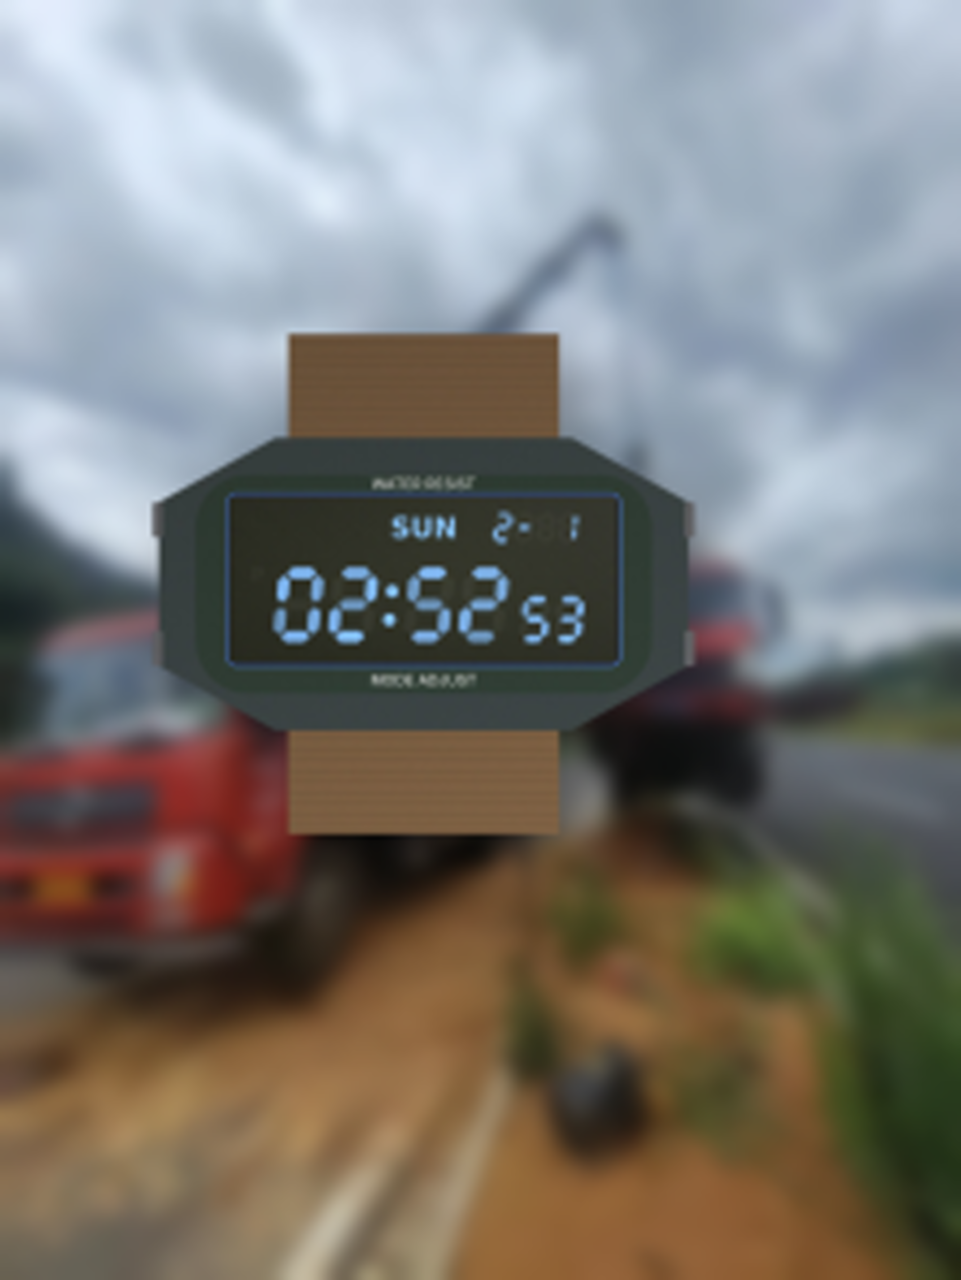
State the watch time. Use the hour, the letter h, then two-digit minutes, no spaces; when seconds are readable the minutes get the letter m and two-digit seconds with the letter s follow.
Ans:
2h52m53s
